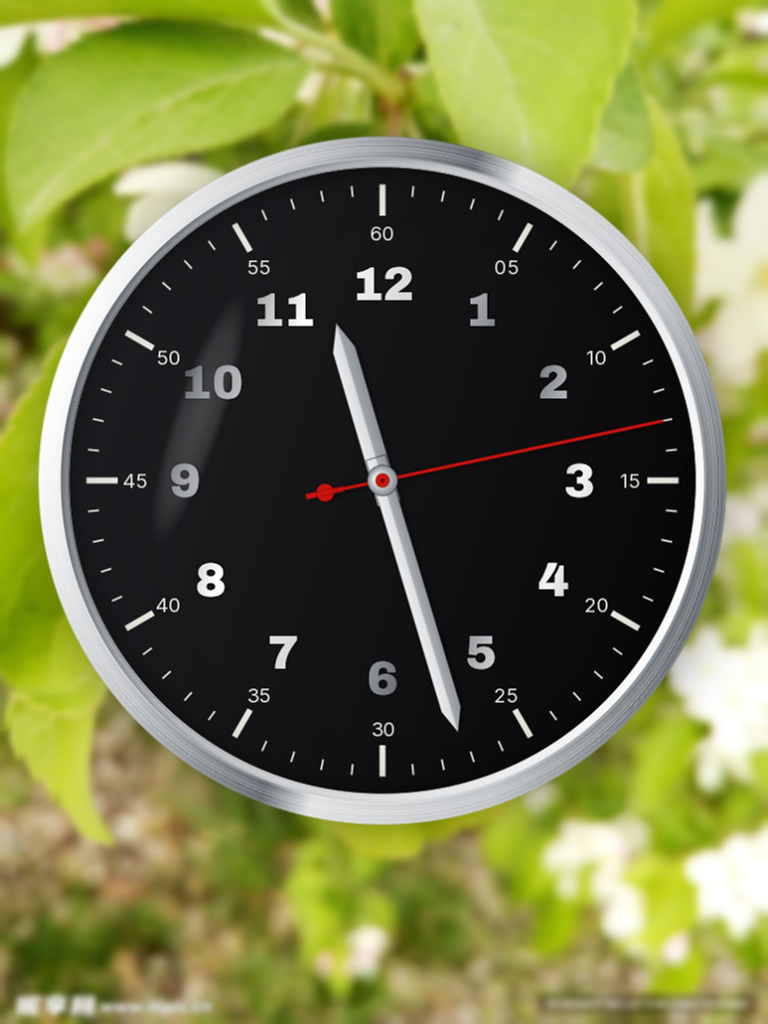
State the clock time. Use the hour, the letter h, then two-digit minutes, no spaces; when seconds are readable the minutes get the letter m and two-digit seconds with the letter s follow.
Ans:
11h27m13s
